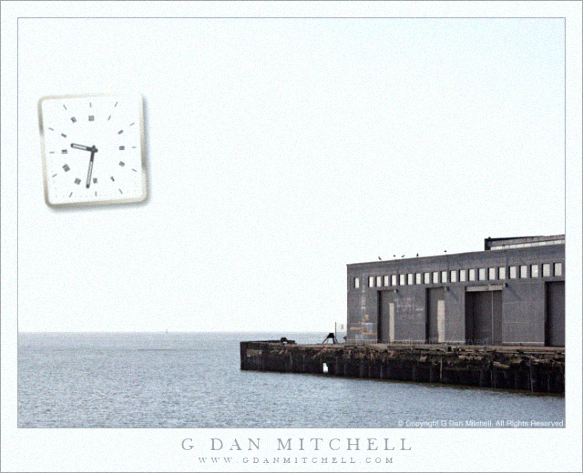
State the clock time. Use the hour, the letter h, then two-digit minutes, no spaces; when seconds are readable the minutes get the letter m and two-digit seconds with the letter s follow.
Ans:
9h32
